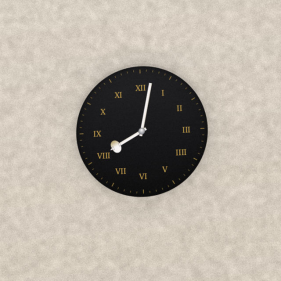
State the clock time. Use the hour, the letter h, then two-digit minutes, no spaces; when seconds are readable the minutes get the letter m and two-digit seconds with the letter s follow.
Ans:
8h02
